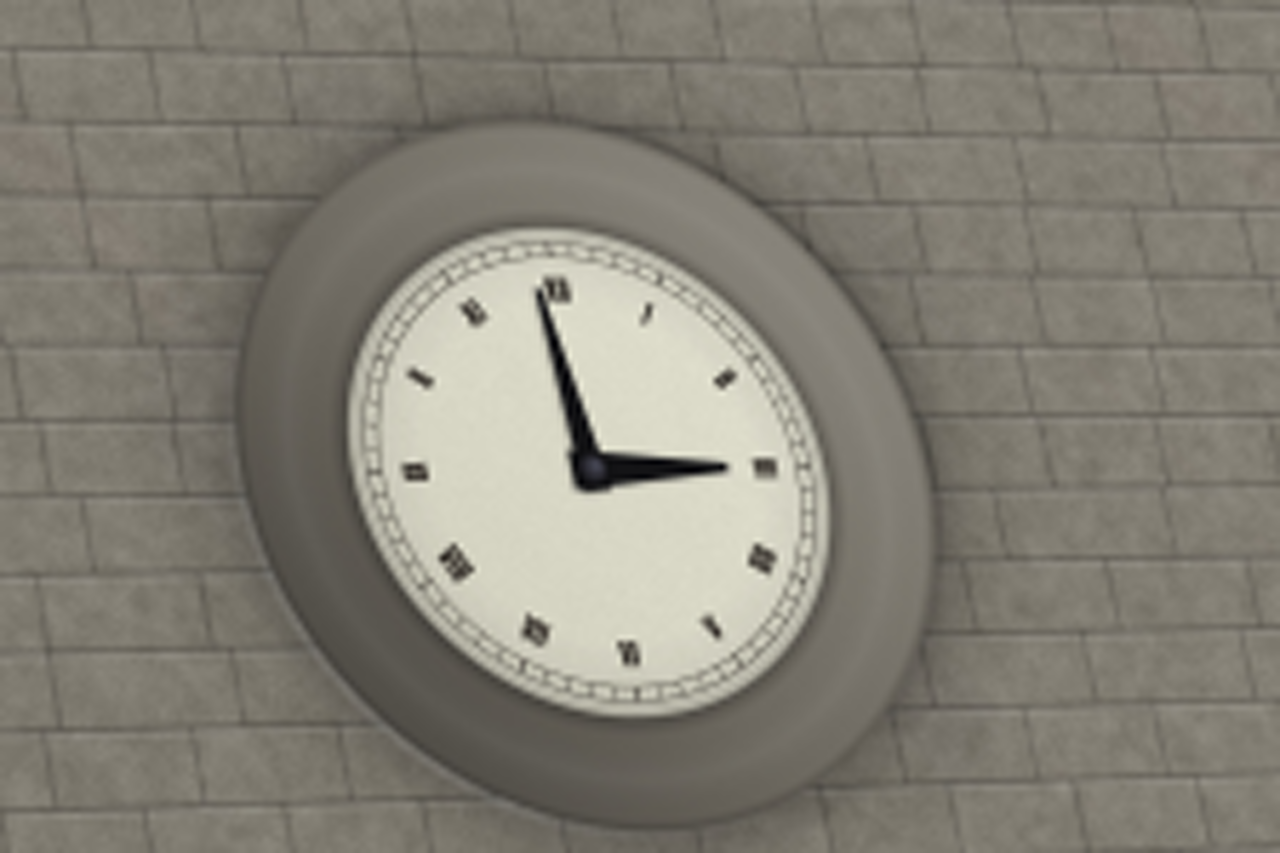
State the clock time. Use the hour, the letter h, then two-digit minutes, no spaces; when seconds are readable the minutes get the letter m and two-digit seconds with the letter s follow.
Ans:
2h59
